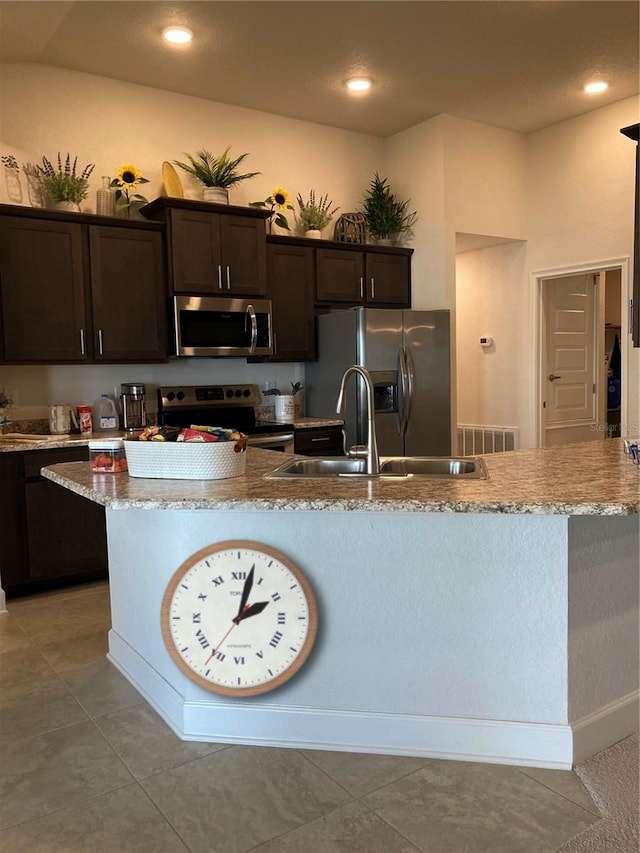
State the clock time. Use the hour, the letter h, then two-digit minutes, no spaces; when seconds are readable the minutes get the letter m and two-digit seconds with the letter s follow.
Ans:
2h02m36s
